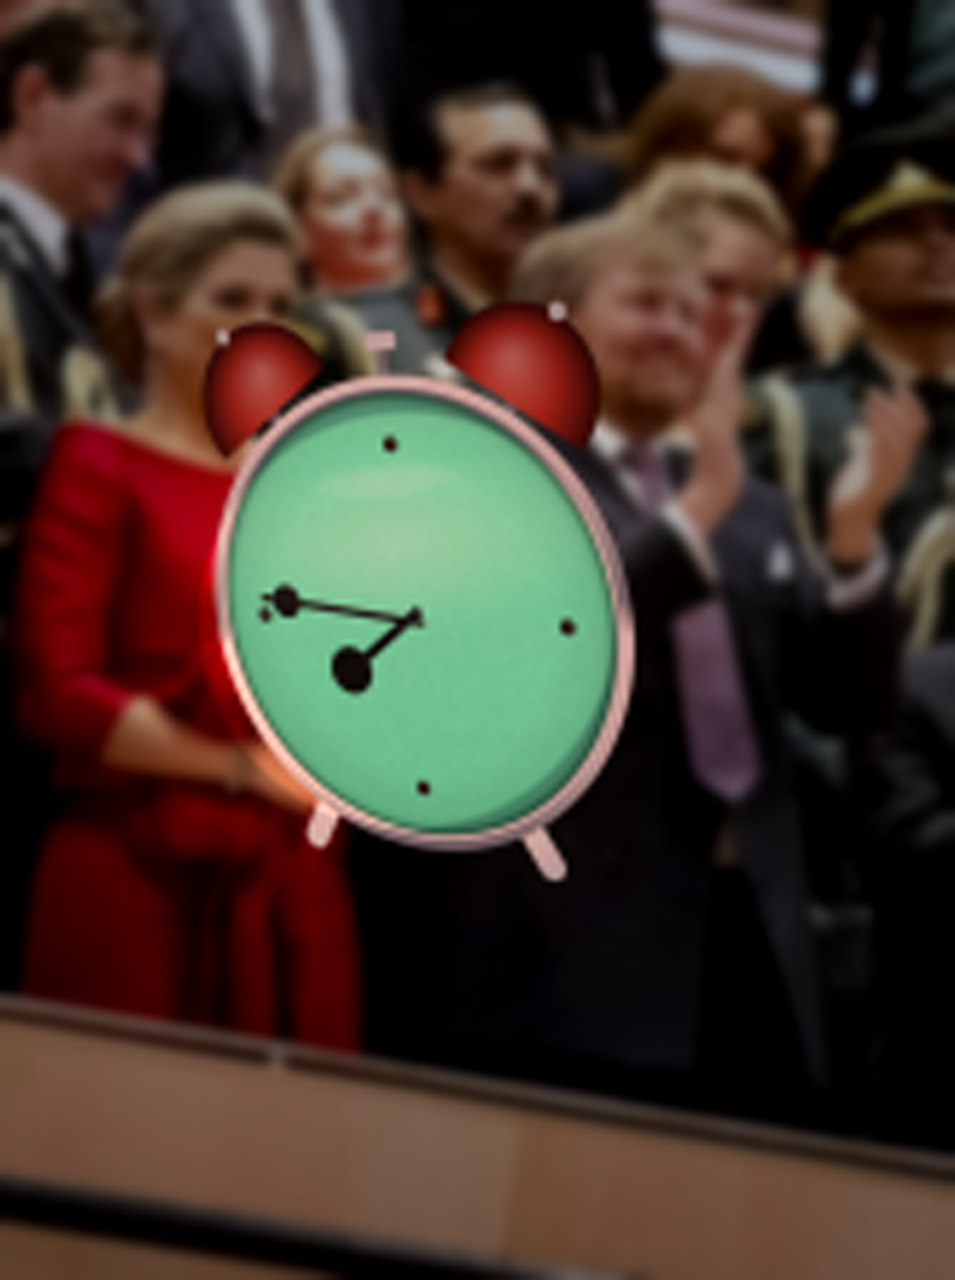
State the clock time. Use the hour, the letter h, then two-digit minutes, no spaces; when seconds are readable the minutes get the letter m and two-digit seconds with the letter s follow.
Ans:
7h46
